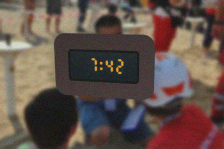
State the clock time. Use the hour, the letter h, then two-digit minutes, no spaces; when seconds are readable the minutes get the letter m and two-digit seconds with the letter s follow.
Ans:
7h42
